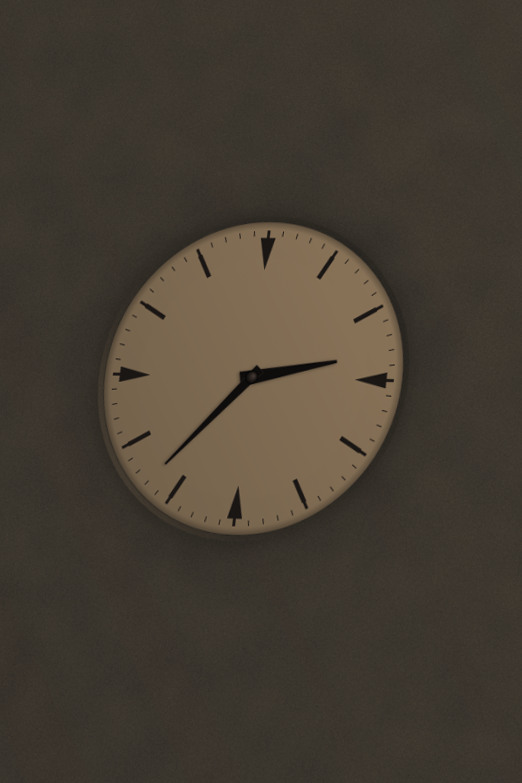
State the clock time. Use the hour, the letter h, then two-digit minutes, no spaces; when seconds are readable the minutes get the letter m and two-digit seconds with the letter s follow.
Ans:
2h37
